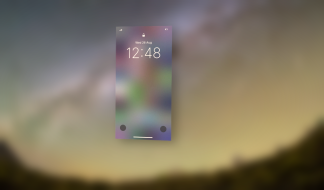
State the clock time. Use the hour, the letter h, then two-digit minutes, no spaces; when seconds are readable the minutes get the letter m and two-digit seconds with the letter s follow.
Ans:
12h48
